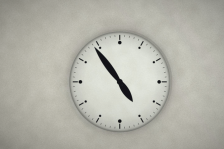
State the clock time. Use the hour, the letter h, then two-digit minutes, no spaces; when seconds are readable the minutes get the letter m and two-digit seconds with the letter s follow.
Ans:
4h54
